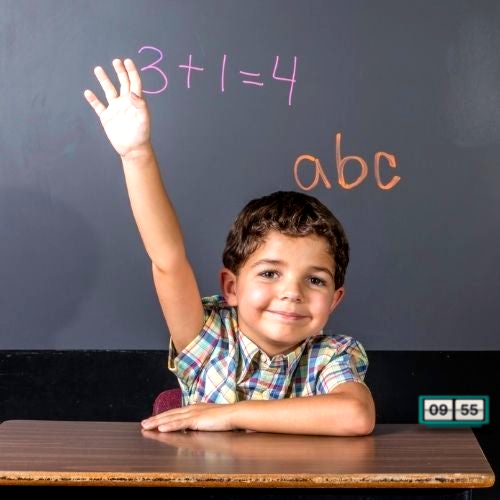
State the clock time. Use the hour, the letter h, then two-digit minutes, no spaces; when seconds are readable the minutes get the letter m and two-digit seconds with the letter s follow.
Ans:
9h55
